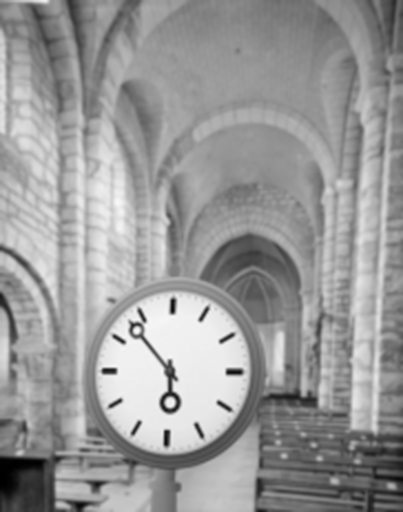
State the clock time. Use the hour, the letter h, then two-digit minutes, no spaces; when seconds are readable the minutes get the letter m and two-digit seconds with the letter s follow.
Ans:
5h53
